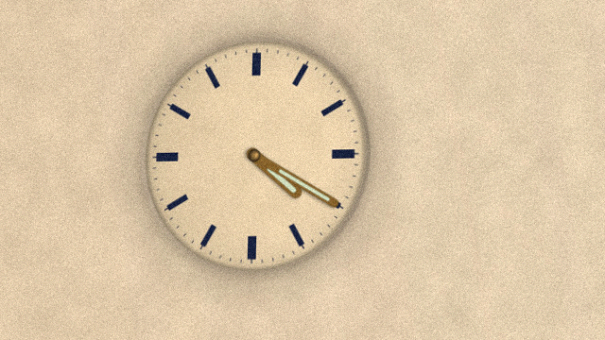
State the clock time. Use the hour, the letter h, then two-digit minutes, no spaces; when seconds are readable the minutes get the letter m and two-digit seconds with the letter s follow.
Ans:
4h20
